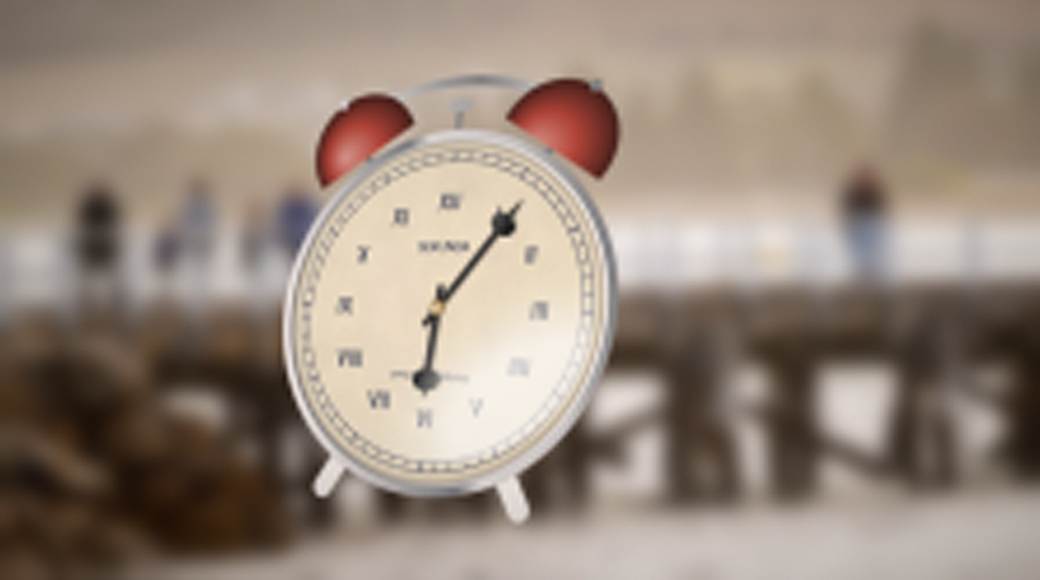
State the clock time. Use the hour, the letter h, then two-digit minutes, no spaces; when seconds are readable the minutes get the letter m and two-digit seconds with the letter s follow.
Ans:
6h06
